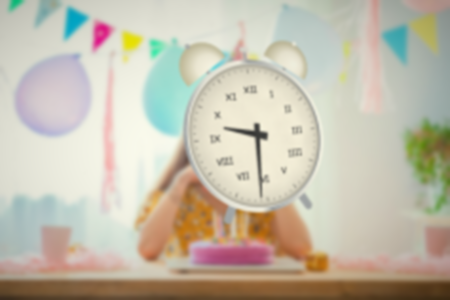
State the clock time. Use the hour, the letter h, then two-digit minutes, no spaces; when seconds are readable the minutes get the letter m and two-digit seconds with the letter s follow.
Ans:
9h31
